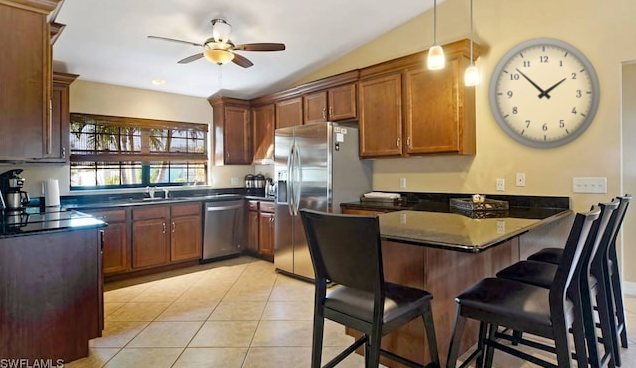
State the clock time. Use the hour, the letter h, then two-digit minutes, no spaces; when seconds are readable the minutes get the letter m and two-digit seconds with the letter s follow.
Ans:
1h52
